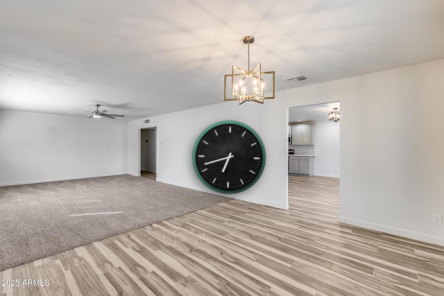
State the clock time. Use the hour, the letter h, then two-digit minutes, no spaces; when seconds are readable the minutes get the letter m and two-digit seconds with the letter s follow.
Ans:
6h42
